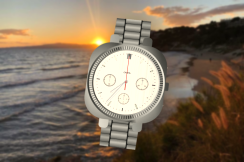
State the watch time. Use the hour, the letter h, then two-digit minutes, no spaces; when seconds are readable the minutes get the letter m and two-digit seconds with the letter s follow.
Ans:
7h36
